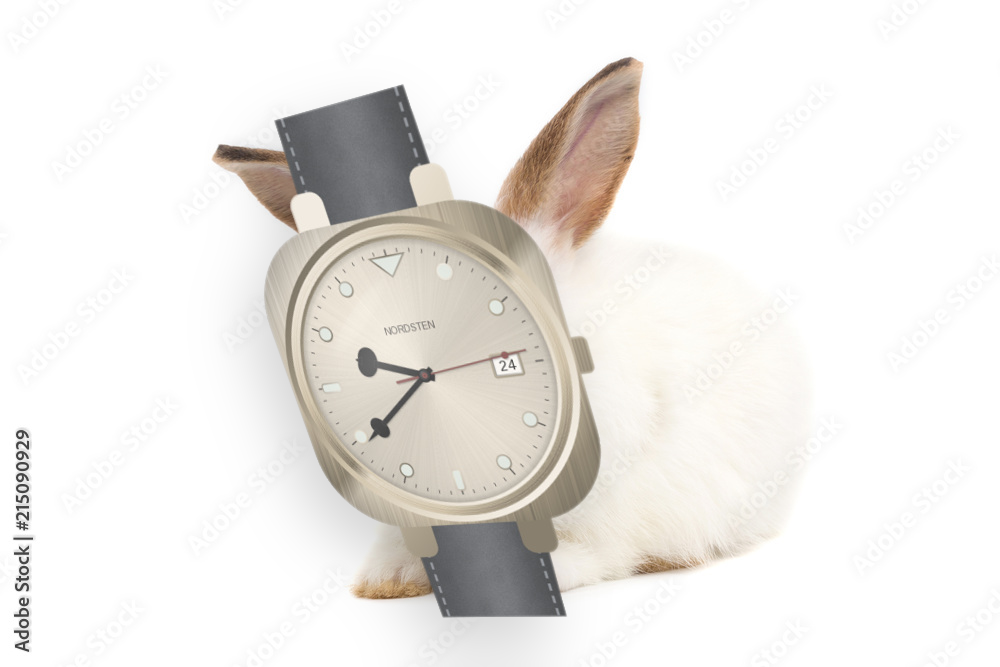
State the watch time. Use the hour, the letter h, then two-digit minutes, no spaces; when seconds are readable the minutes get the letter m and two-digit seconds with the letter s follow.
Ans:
9h39m14s
